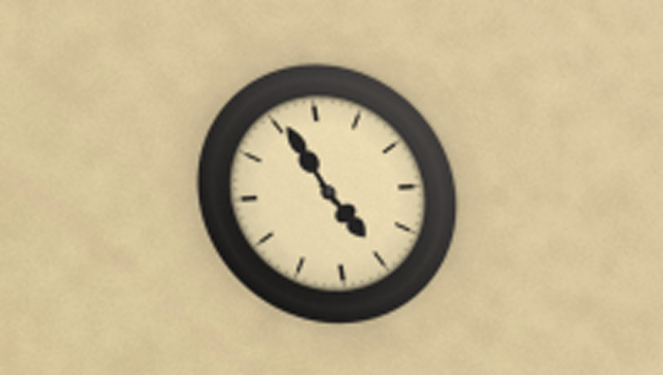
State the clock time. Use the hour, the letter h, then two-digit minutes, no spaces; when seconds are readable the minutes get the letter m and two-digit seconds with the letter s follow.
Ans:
4h56
